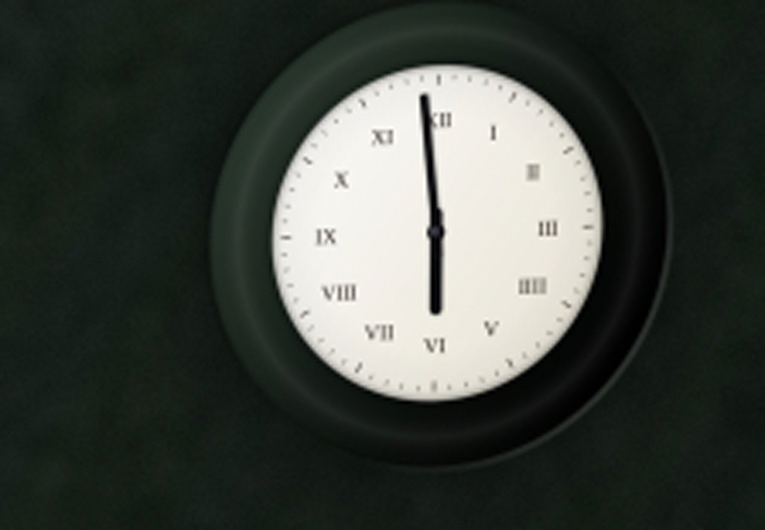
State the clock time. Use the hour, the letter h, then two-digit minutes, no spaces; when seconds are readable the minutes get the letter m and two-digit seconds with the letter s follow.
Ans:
5h59
